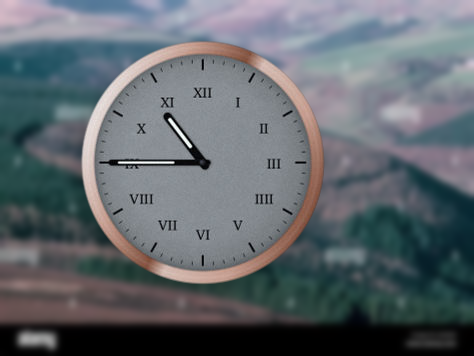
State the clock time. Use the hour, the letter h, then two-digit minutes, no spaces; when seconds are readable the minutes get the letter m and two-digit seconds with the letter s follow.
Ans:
10h45
